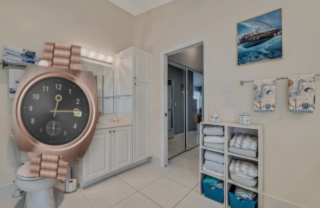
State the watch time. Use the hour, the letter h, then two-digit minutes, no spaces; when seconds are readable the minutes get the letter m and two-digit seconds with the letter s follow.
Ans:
12h14
